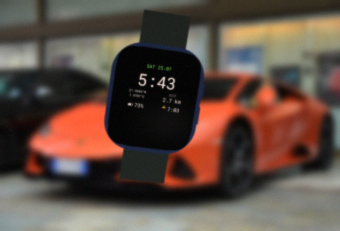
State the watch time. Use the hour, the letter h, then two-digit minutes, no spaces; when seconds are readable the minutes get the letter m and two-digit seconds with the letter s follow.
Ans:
5h43
